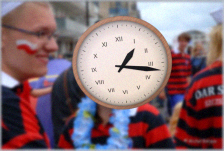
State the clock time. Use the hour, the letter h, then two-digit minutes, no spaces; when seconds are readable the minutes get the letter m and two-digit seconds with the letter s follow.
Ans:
1h17
